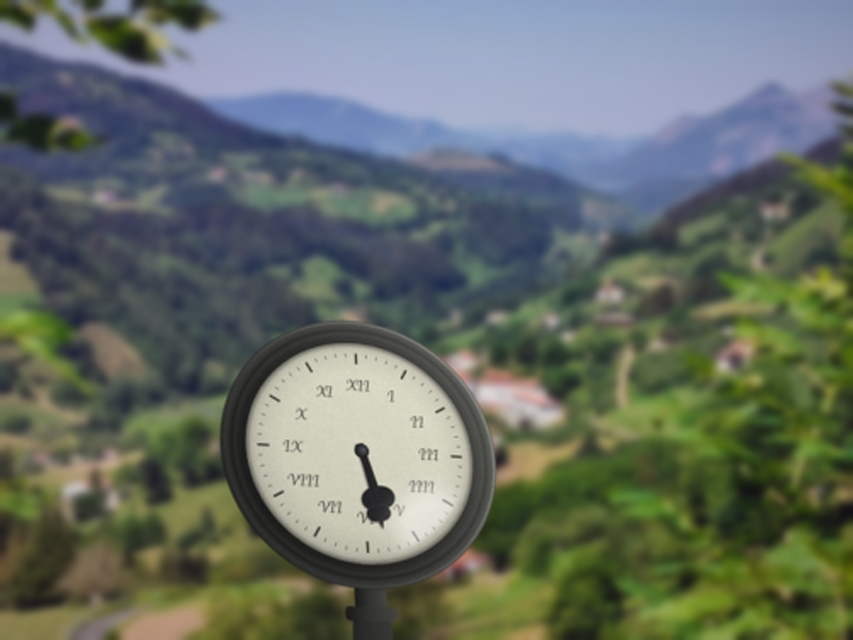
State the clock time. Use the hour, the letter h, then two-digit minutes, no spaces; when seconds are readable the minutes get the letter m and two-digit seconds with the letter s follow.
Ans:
5h28
